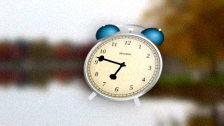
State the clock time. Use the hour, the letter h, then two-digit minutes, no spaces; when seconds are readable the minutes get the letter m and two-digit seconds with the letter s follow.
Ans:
6h47
